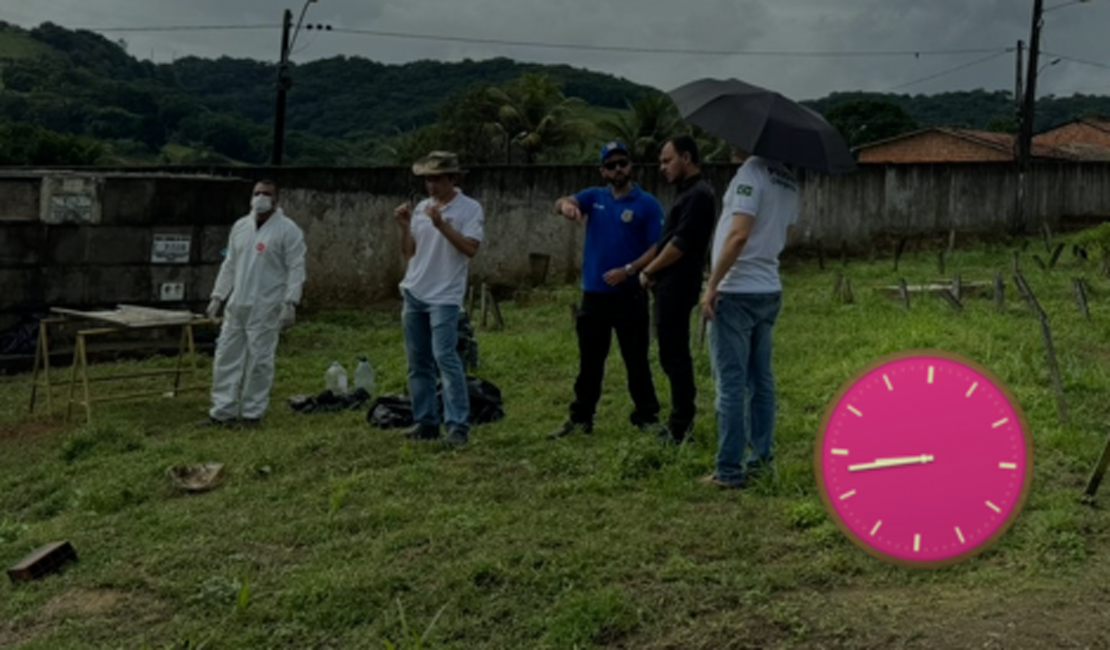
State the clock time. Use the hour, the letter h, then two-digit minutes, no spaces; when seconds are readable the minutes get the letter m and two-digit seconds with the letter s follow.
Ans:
8h43
